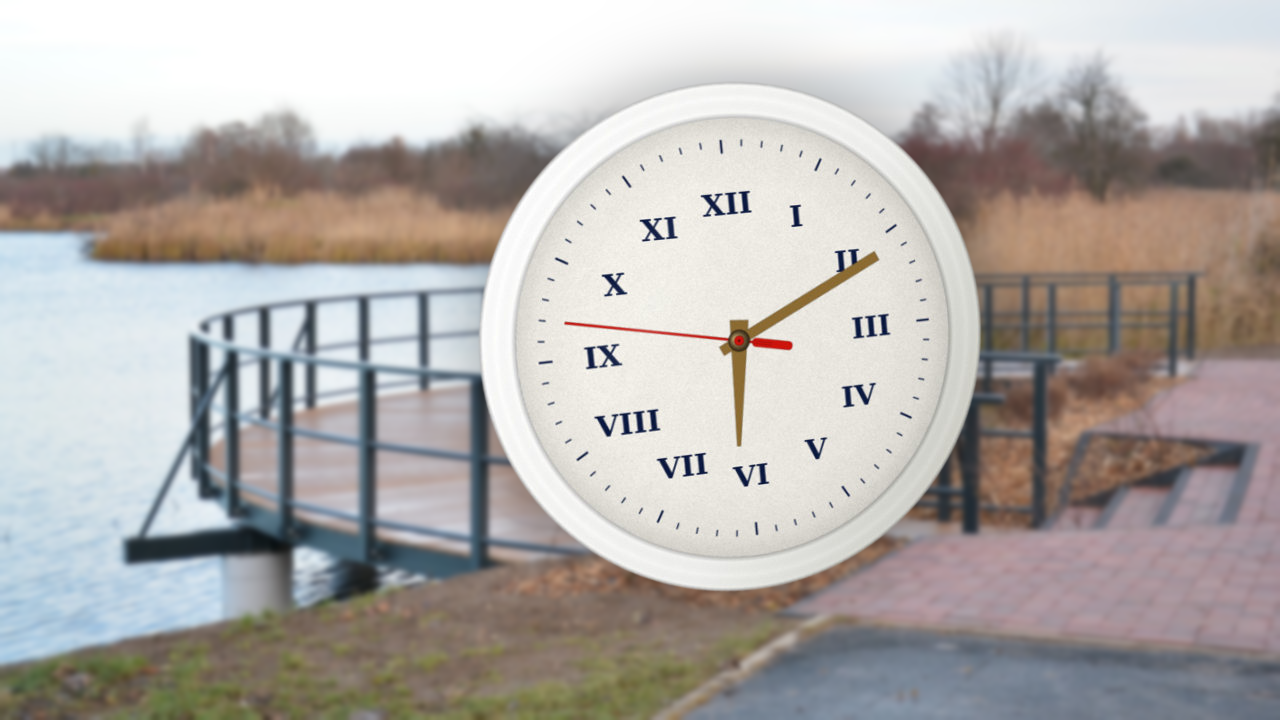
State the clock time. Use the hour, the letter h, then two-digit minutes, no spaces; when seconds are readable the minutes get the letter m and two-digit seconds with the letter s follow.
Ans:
6h10m47s
